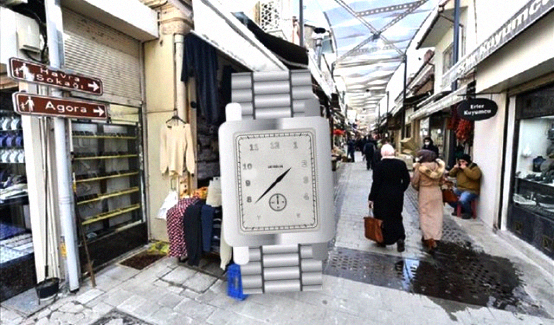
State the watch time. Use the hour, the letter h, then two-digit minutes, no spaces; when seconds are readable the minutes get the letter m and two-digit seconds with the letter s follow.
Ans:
1h38
